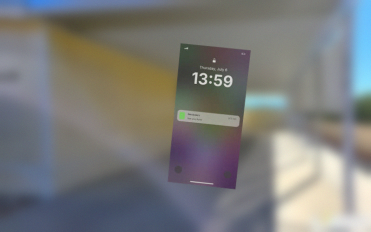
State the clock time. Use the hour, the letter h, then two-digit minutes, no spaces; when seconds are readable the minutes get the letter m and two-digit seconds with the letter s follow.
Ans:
13h59
